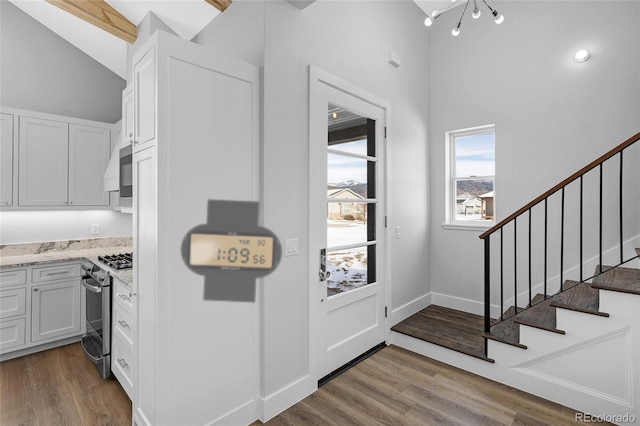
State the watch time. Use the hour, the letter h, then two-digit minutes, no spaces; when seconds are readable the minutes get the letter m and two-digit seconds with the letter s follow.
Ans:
1h09
